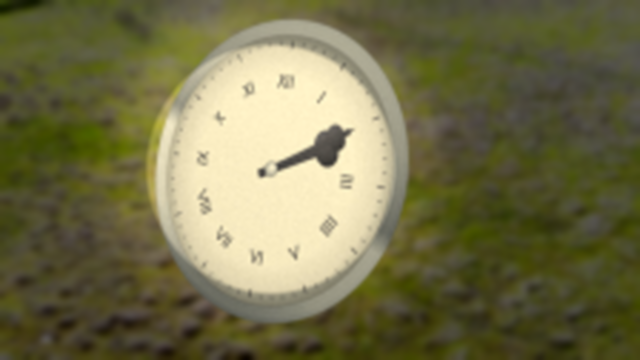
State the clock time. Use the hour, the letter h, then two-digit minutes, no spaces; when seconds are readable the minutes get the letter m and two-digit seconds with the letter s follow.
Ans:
2h10
